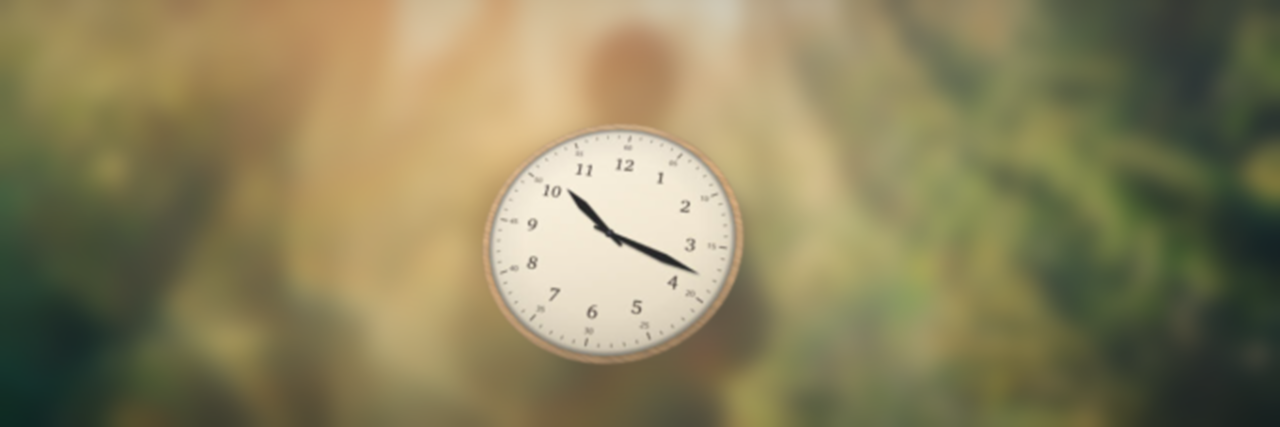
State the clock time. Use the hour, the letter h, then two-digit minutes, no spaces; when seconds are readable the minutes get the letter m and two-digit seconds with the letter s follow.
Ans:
10h18
